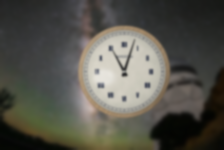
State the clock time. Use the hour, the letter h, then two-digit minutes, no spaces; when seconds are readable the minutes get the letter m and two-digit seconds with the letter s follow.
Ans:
11h03
